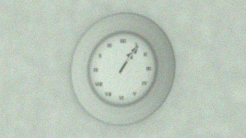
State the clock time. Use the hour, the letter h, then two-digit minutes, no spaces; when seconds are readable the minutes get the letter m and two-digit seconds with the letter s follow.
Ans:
1h06
